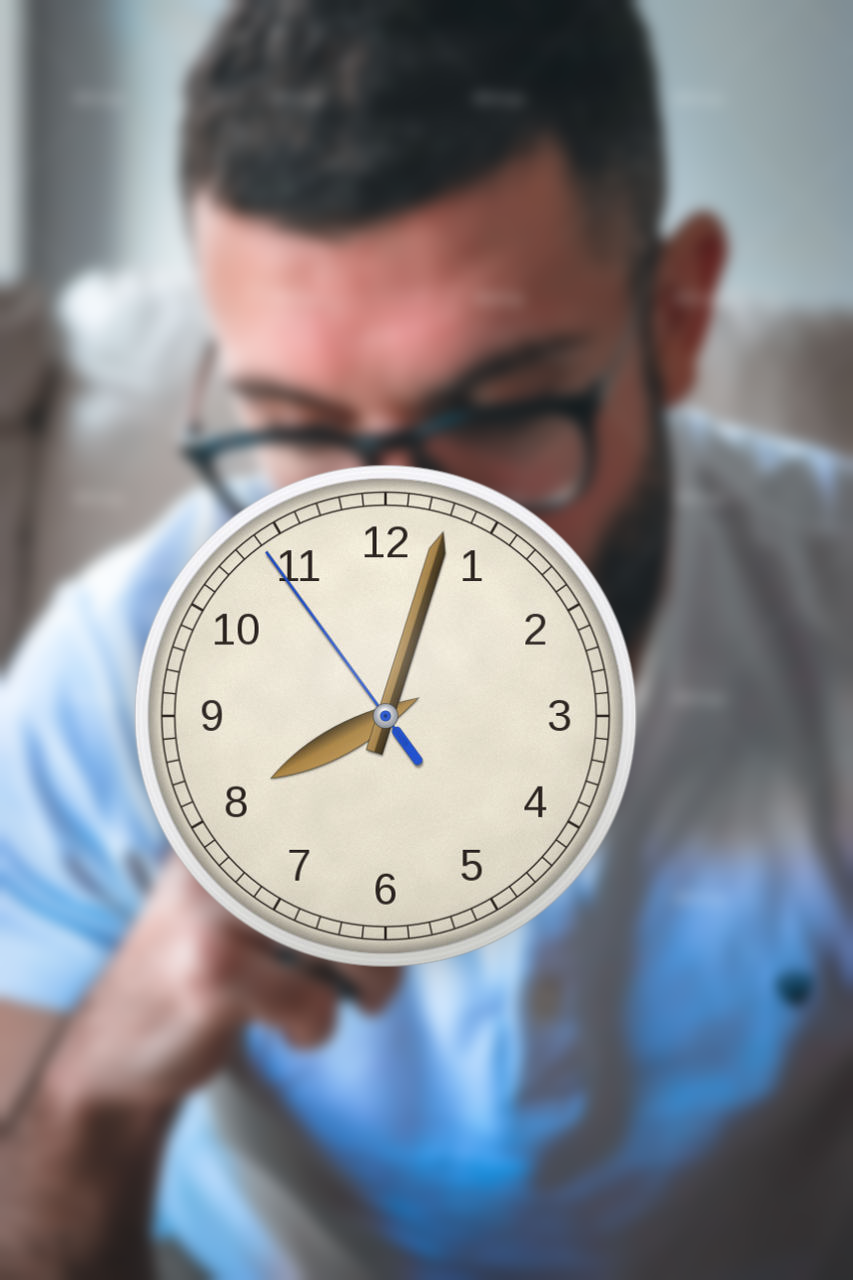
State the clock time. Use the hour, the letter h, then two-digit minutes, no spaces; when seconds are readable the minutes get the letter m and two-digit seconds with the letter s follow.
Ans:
8h02m54s
